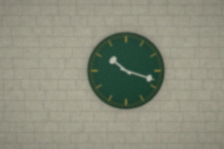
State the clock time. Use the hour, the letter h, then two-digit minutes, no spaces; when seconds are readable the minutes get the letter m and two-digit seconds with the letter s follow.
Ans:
10h18
